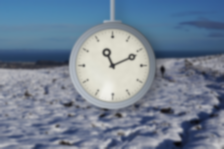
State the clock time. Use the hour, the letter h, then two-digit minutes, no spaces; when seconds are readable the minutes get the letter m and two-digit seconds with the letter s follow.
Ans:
11h11
